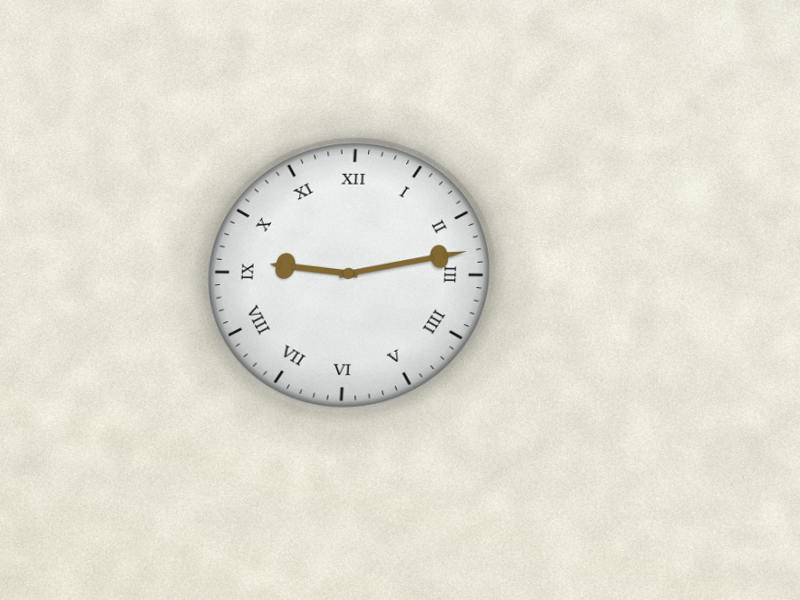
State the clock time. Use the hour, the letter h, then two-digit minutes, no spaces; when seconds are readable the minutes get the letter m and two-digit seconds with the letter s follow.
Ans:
9h13
